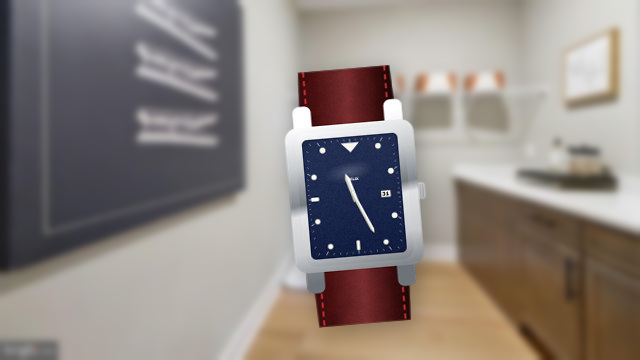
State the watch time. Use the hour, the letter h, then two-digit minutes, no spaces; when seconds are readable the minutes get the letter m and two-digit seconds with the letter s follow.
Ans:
11h26
